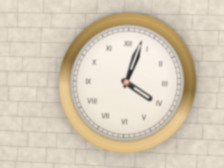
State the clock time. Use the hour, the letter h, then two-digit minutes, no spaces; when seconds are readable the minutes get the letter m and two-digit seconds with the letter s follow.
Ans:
4h03
